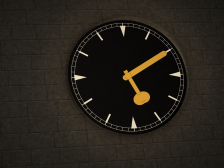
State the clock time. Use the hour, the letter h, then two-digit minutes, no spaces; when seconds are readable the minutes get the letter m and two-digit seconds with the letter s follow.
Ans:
5h10
